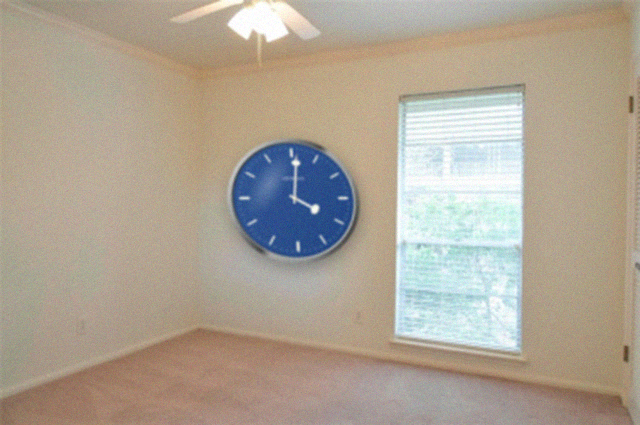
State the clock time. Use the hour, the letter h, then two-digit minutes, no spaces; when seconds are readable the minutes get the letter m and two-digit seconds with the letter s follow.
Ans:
4h01
